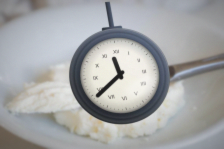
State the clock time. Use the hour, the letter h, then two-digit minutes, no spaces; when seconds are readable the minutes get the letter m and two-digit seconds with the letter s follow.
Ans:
11h39
